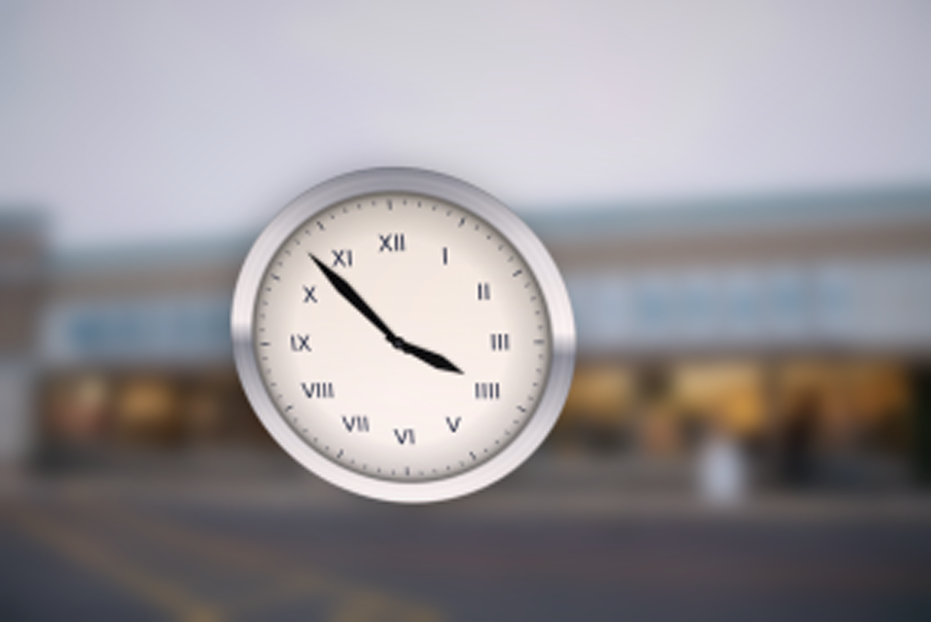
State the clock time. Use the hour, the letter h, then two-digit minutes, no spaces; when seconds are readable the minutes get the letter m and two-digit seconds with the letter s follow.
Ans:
3h53
